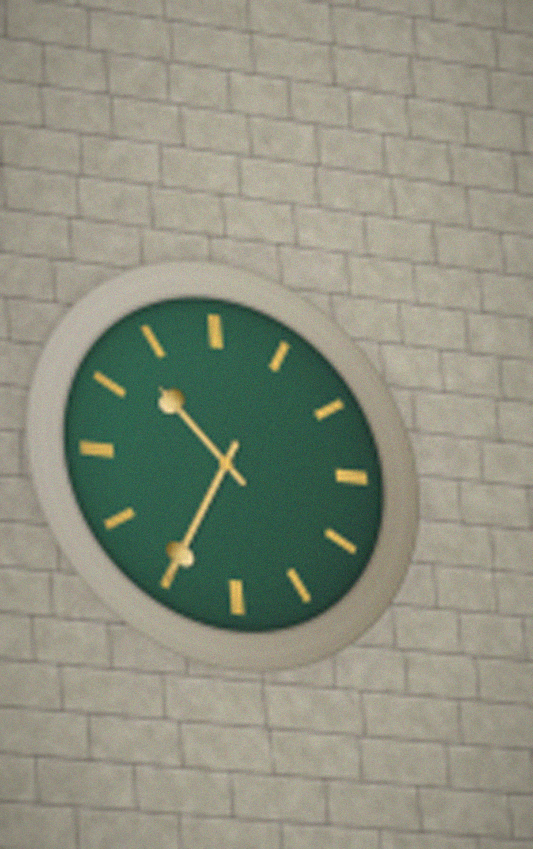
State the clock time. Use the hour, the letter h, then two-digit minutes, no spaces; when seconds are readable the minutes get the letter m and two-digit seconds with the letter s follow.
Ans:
10h35
